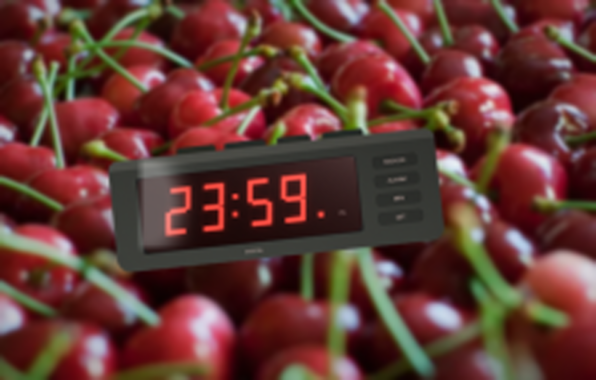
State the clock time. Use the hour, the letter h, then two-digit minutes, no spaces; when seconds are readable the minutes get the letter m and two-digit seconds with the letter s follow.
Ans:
23h59
